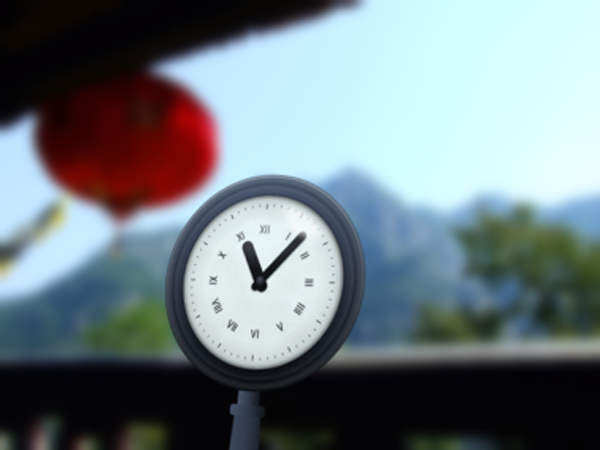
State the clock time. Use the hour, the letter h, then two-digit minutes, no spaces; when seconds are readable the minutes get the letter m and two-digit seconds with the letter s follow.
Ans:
11h07
